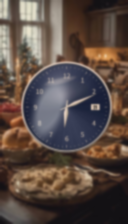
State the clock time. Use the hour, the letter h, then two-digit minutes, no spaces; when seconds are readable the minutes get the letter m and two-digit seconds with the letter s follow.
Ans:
6h11
